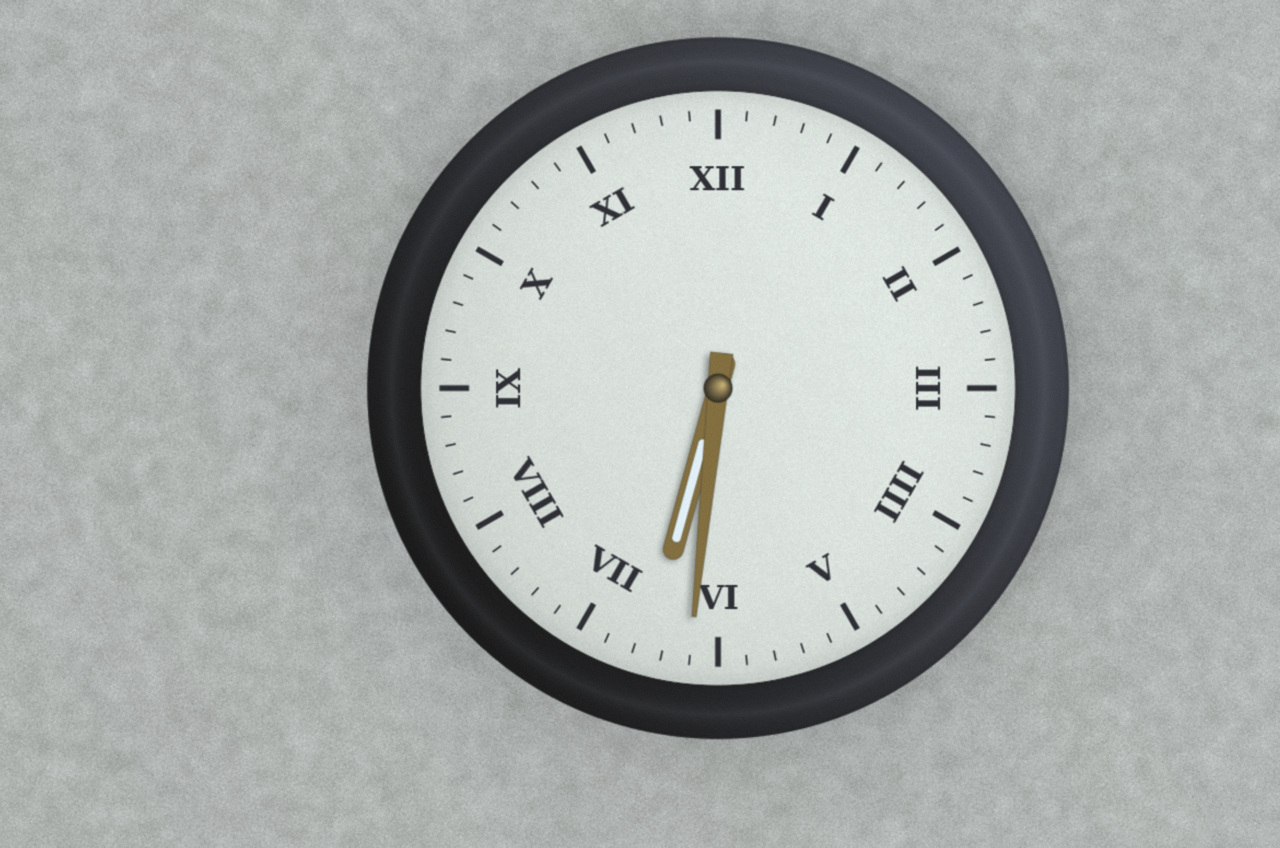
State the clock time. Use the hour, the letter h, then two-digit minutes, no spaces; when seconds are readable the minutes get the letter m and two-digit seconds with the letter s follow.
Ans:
6h31
